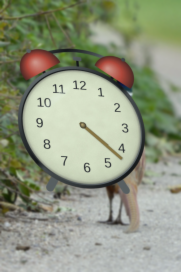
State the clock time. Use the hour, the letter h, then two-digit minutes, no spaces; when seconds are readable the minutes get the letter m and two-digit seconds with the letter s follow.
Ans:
4h22
